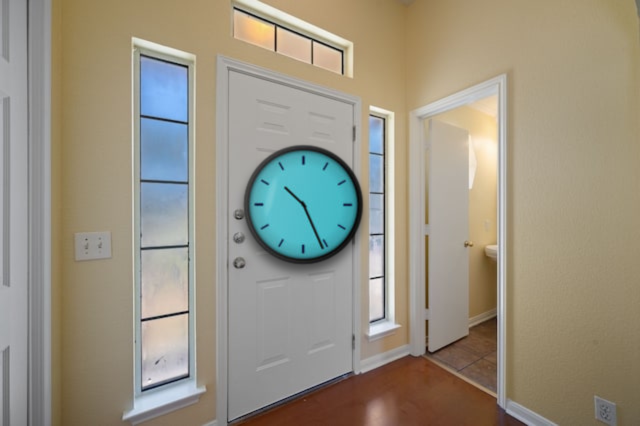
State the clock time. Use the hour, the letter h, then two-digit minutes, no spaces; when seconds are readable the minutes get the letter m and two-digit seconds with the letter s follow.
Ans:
10h26
